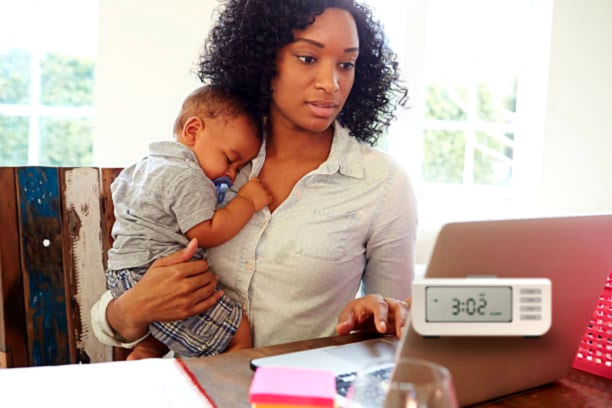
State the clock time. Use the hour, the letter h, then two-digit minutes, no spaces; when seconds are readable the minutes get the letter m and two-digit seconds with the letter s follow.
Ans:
3h02
